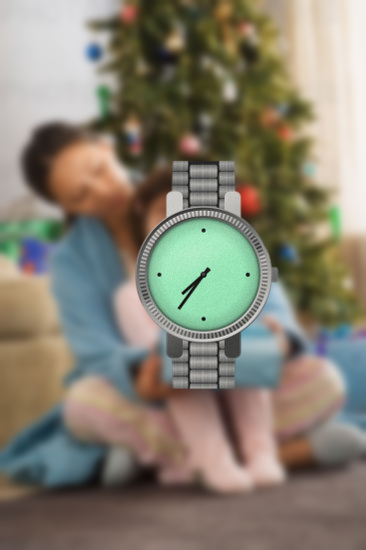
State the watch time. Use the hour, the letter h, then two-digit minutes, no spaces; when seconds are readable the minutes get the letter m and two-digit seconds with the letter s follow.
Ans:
7h36
